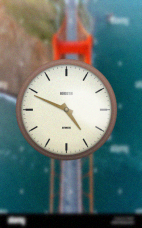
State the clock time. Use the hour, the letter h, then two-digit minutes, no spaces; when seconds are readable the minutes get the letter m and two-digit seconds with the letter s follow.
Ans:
4h49
